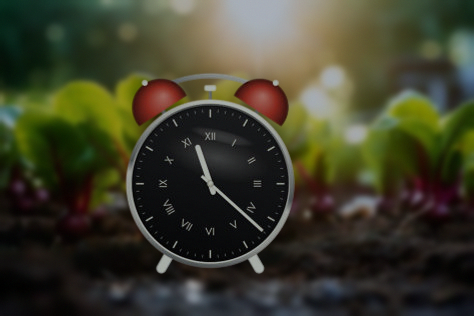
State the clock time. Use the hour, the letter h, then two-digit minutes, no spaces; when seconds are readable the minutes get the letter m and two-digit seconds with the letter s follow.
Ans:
11h22
